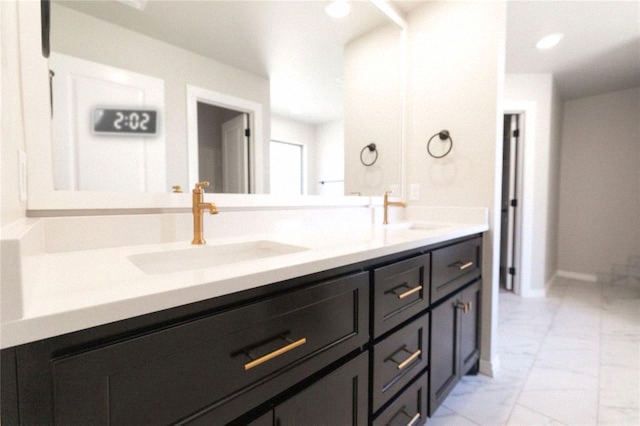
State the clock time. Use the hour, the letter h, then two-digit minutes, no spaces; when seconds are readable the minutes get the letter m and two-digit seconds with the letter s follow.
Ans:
2h02
